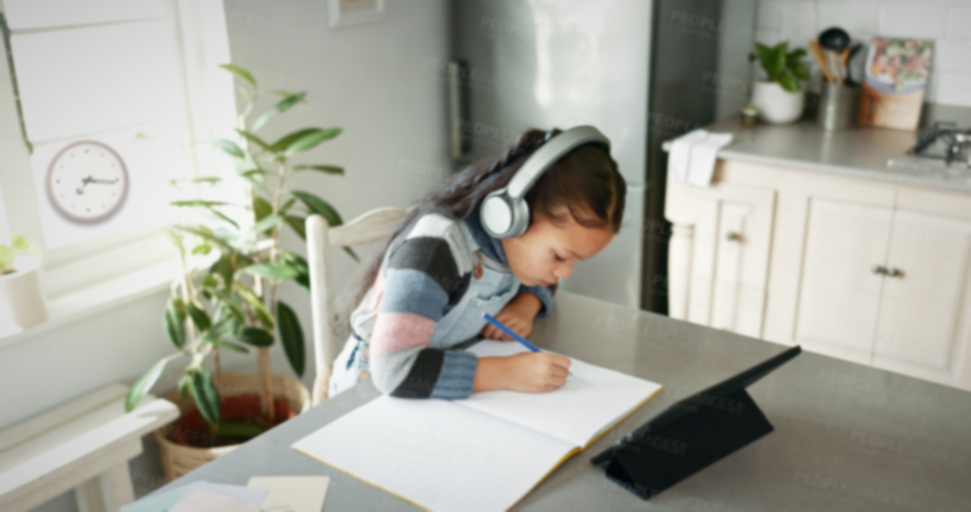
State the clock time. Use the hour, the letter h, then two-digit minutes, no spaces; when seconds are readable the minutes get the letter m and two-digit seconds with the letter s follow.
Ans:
7h16
